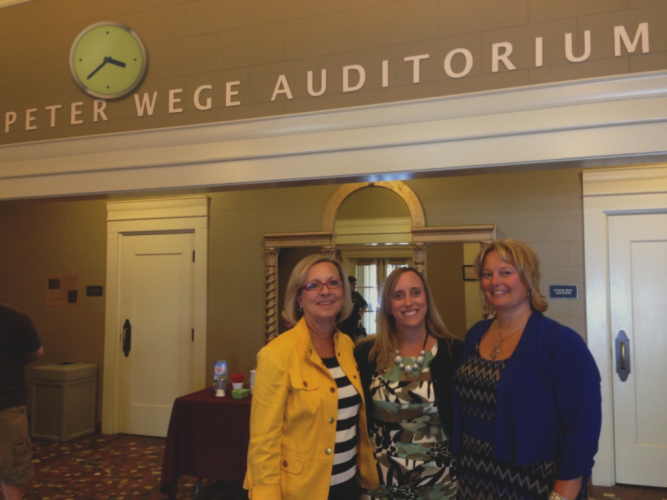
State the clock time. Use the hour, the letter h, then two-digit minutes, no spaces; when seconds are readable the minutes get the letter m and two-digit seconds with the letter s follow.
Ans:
3h38
